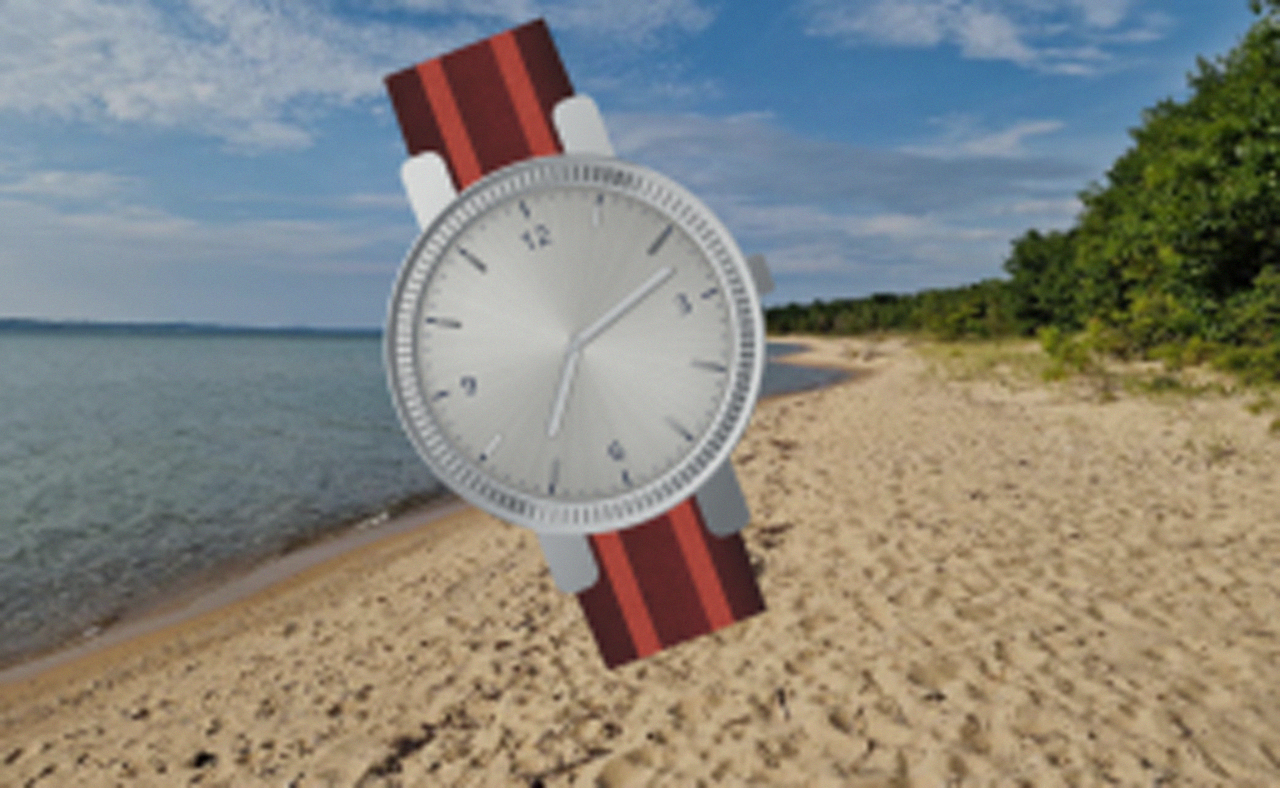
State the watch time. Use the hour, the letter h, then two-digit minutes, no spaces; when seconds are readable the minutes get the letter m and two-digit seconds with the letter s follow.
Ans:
7h12
